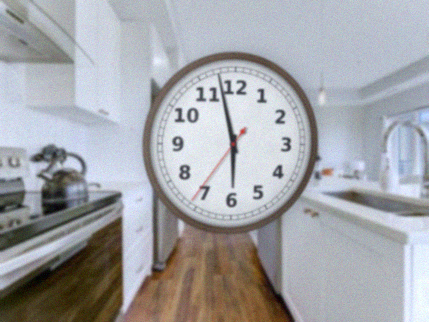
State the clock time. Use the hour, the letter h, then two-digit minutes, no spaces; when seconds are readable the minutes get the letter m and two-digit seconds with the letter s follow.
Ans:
5h57m36s
